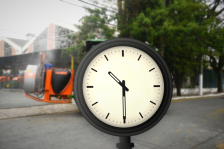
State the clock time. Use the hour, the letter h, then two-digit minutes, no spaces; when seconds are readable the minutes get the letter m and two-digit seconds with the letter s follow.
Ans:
10h30
